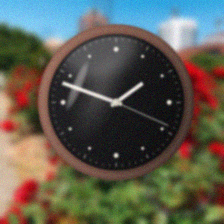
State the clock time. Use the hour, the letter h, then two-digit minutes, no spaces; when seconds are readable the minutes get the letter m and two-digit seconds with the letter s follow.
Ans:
1h48m19s
